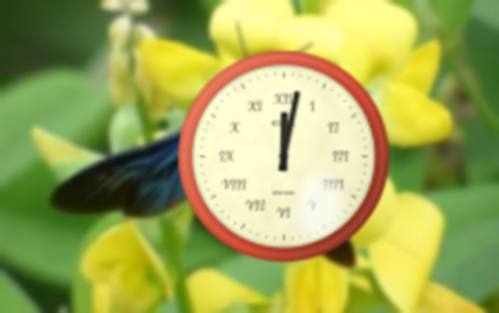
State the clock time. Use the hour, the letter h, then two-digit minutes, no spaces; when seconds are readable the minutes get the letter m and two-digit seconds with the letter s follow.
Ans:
12h02
